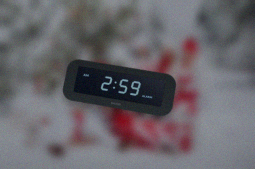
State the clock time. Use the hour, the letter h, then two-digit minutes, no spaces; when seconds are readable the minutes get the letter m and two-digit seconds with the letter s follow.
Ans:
2h59
